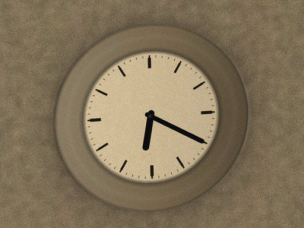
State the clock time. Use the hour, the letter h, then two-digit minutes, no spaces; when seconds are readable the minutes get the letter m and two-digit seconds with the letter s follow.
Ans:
6h20
